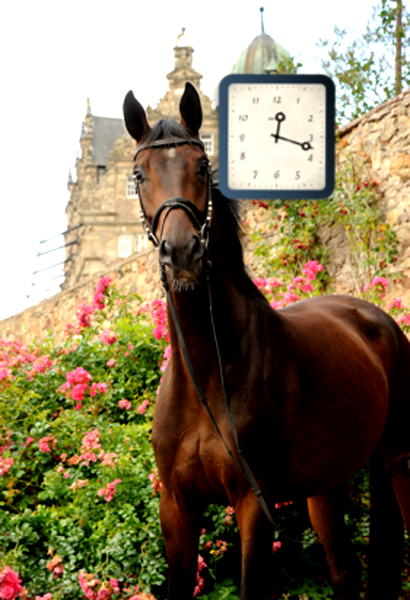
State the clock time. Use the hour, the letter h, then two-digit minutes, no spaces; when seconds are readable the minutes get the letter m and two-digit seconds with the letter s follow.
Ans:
12h18
